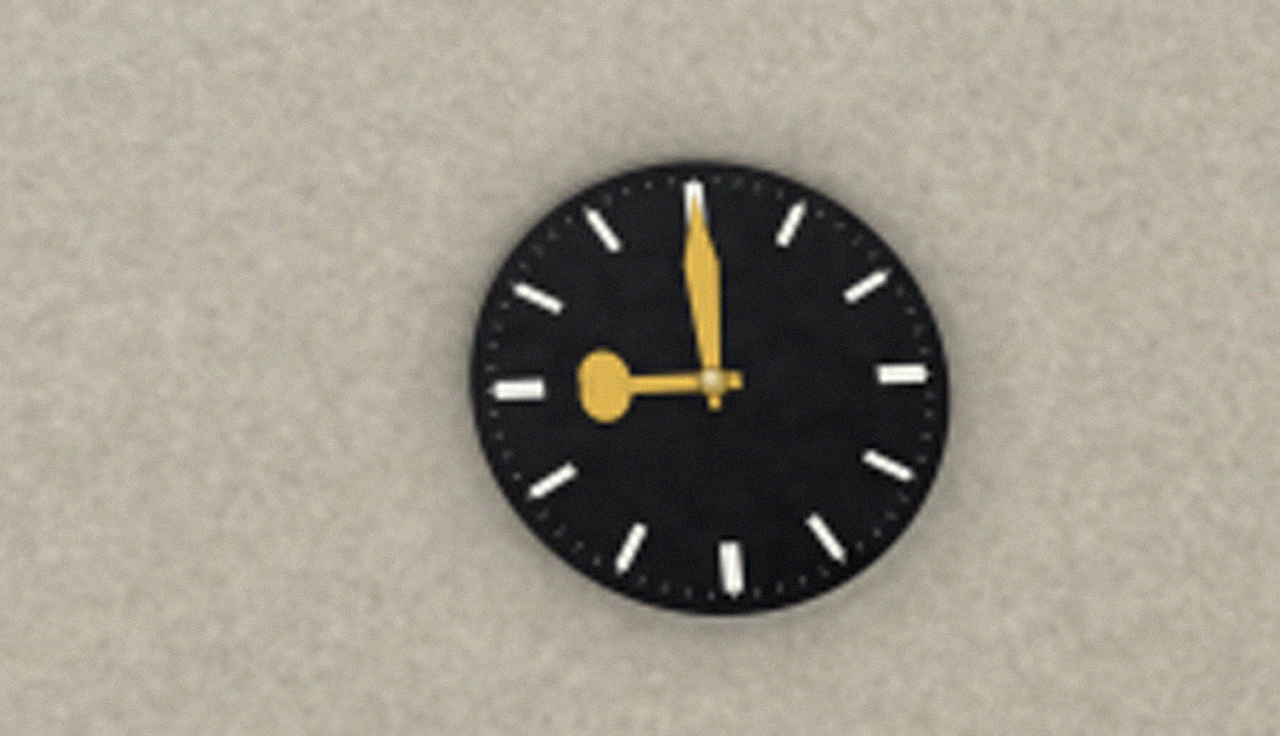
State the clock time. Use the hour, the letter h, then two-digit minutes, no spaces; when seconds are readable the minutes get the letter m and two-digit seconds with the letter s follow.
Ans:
9h00
